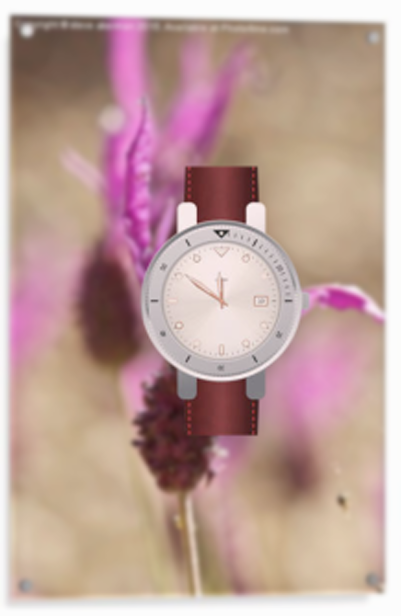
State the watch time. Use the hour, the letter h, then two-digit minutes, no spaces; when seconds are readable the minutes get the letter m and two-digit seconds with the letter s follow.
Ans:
11h51
